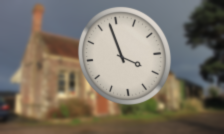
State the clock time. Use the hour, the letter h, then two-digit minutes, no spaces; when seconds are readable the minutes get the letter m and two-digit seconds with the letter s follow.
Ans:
3h58
